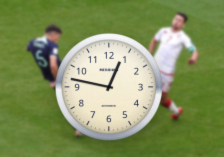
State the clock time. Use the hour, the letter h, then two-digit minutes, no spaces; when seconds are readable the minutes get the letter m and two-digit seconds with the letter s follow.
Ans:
12h47
